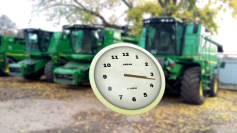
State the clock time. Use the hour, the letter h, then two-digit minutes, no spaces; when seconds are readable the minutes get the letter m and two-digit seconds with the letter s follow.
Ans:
3h17
